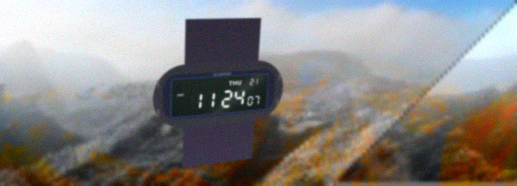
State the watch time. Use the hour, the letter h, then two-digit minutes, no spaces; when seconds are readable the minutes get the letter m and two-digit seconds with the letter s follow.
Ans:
11h24
